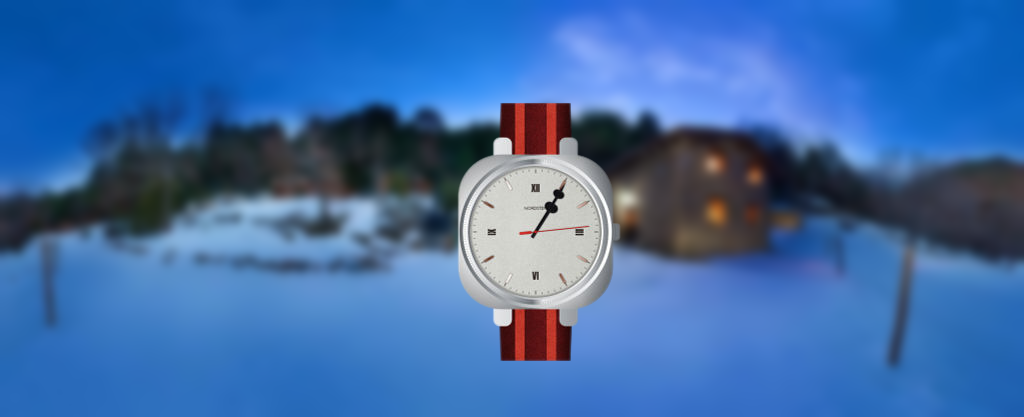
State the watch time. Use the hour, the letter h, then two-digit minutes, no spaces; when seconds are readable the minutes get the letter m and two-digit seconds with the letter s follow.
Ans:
1h05m14s
